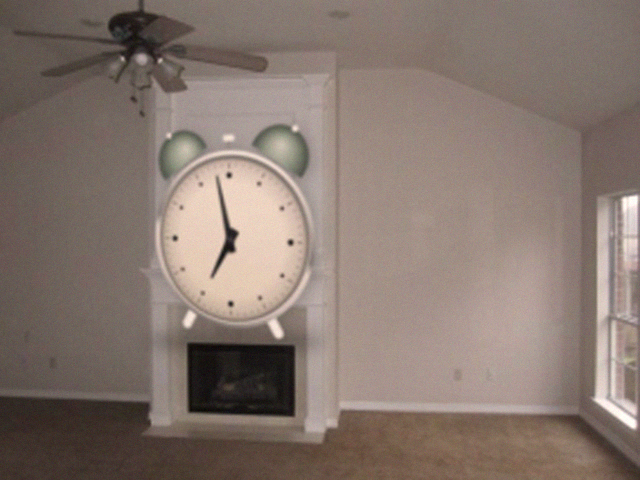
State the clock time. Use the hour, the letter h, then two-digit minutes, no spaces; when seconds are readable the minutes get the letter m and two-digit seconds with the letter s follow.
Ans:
6h58
